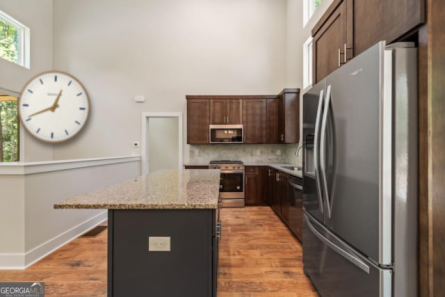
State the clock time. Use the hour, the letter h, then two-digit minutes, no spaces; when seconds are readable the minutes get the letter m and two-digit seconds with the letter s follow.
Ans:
12h41
